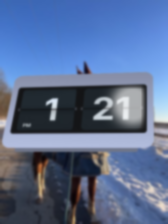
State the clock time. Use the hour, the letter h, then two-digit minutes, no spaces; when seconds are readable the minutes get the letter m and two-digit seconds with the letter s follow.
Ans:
1h21
